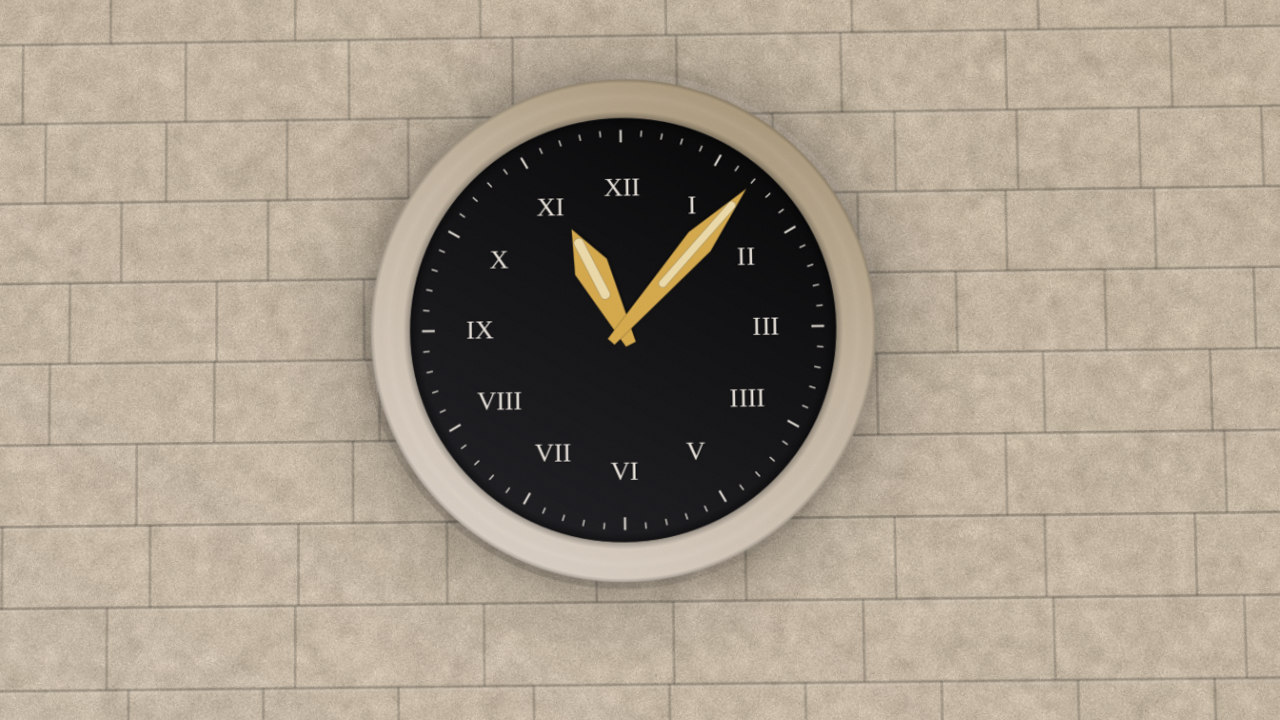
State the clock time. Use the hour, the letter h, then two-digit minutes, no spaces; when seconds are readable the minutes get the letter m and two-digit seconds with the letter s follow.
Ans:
11h07
